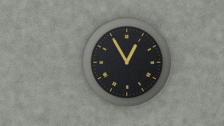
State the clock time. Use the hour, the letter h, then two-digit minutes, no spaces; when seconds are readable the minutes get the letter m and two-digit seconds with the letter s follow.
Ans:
12h55
